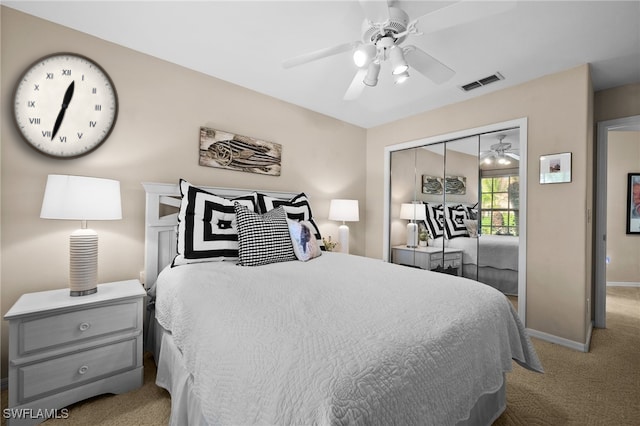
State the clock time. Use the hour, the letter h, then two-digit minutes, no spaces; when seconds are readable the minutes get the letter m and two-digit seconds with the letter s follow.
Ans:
12h33
